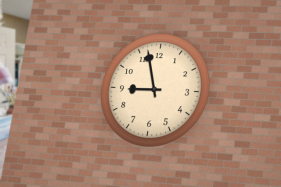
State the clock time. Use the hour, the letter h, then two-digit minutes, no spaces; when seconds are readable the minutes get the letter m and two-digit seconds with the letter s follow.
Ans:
8h57
